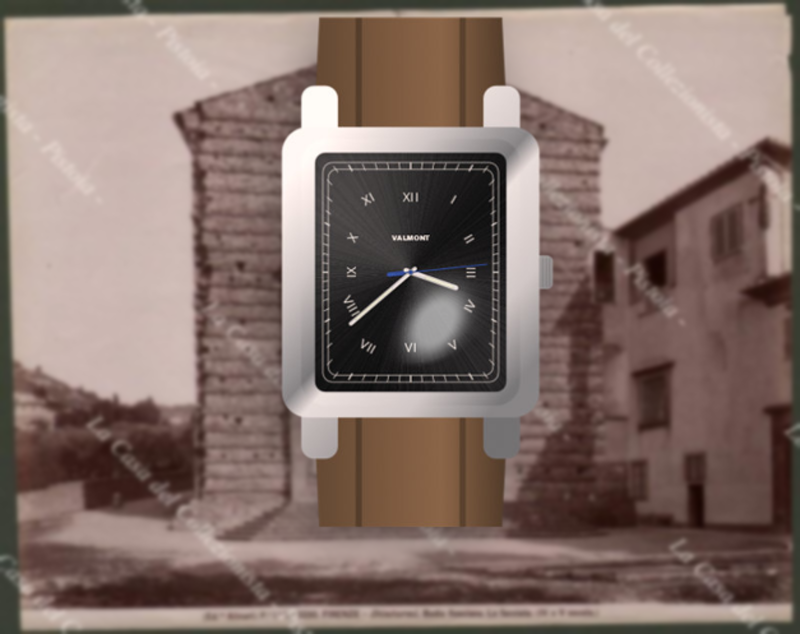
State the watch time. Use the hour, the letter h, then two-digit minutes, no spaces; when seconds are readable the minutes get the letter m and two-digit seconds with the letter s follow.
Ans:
3h38m14s
